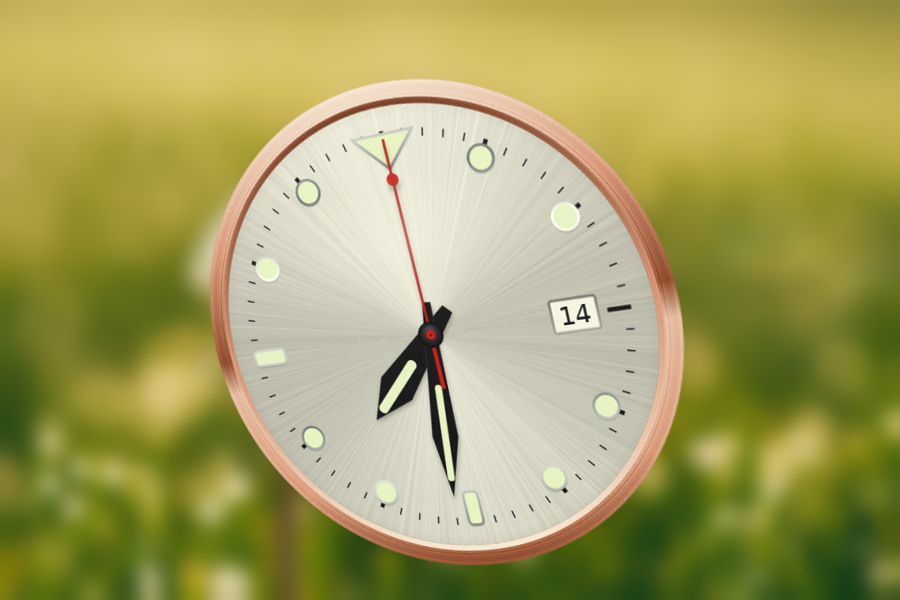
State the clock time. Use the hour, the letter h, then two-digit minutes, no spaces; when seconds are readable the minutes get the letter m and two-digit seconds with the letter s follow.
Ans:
7h31m00s
